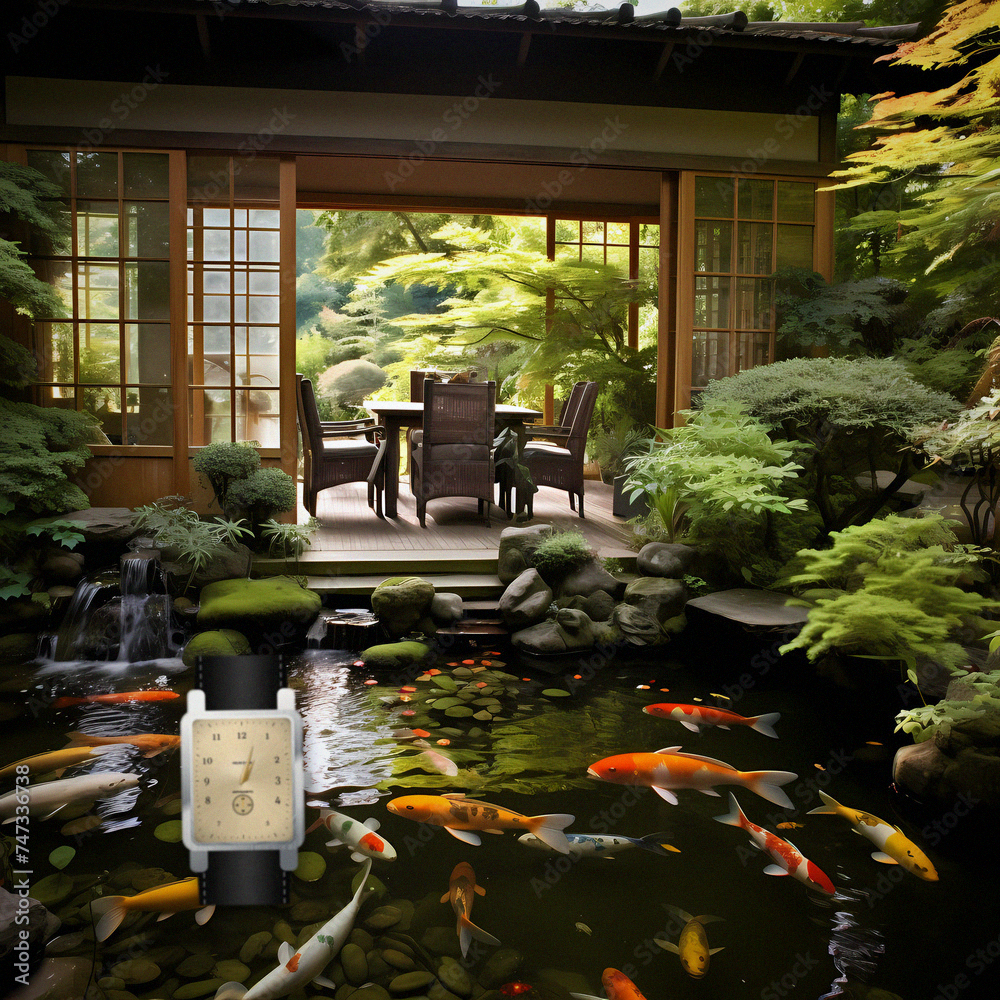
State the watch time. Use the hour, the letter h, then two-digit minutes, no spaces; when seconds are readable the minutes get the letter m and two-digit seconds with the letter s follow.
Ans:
1h03
